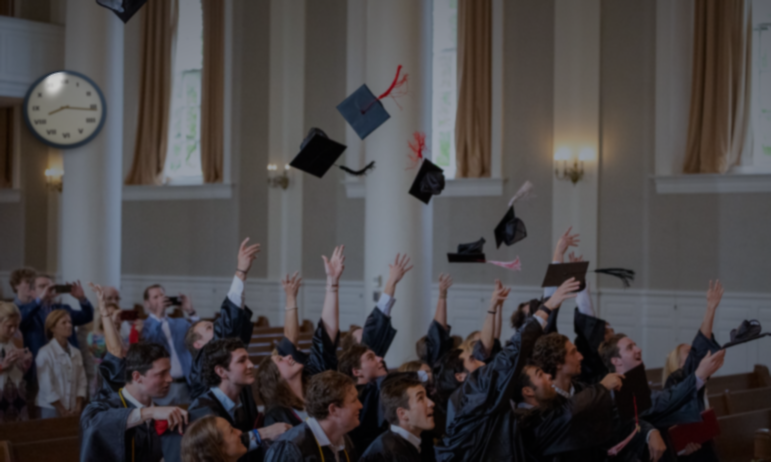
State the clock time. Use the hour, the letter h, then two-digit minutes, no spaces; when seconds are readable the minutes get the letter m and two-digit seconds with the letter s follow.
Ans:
8h16
